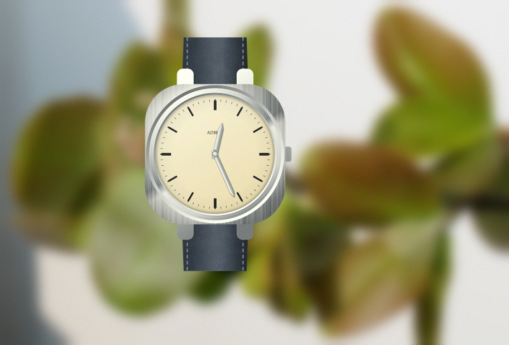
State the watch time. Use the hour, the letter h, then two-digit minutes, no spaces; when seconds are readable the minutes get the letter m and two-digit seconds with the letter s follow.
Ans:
12h26
